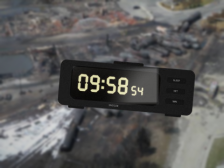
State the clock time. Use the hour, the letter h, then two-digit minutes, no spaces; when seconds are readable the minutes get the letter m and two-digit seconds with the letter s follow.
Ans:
9h58m54s
